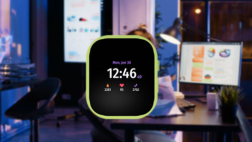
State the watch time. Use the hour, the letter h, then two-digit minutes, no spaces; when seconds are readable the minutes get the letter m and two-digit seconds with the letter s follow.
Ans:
12h46
